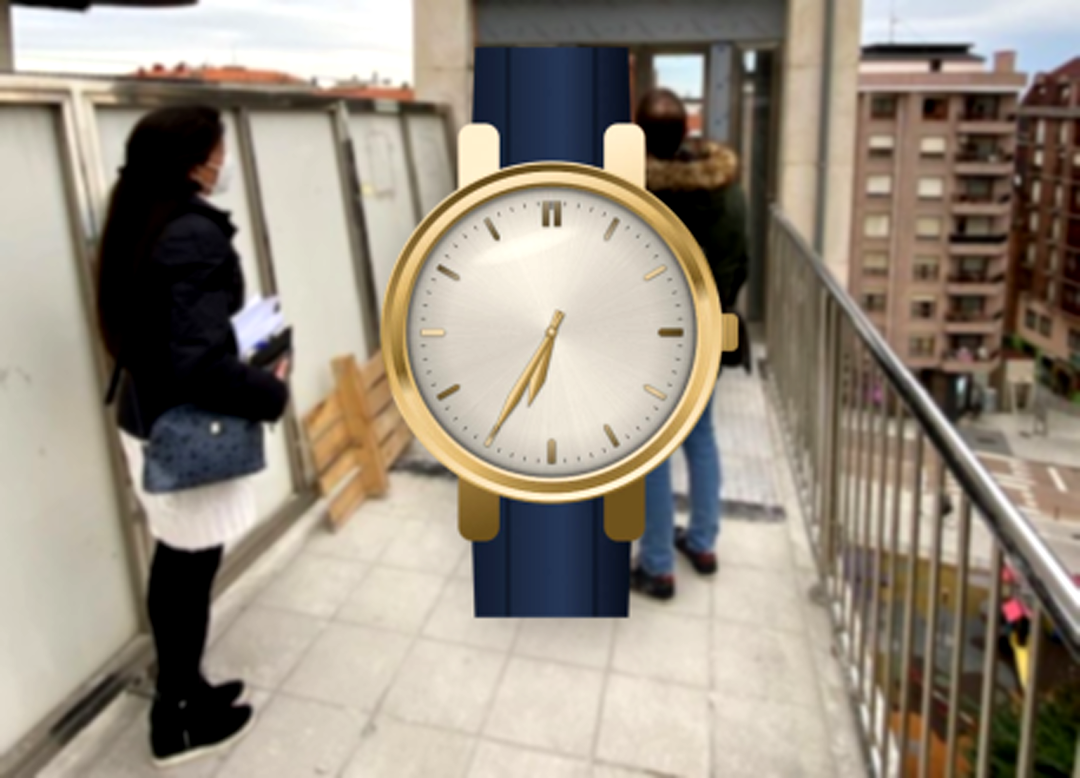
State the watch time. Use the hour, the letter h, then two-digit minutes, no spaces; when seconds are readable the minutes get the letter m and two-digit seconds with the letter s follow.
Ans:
6h35
